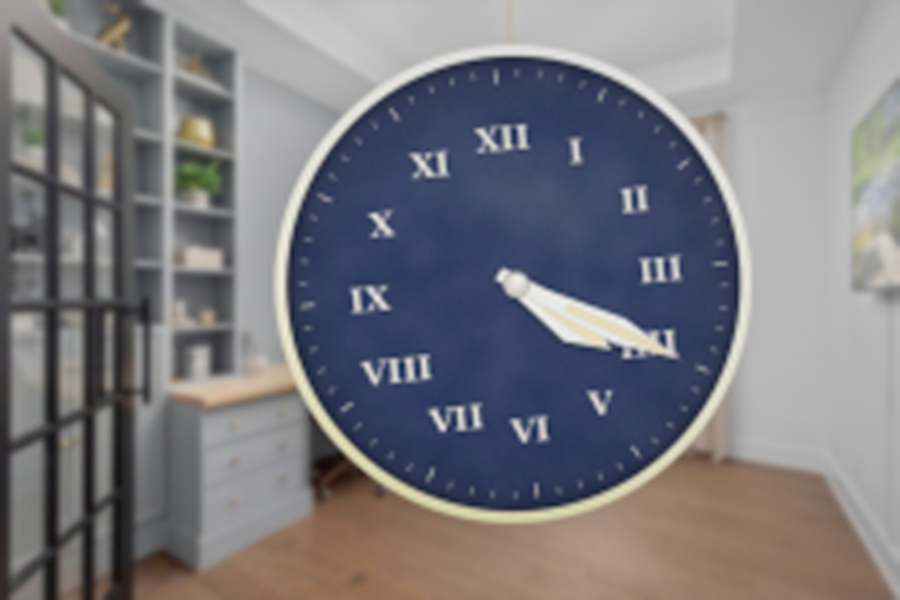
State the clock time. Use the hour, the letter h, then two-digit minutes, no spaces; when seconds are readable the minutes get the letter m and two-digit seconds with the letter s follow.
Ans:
4h20
